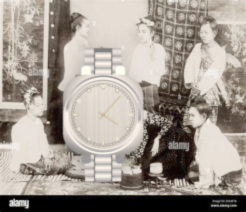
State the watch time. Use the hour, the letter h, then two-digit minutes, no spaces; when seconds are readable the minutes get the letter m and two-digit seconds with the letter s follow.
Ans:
4h07
